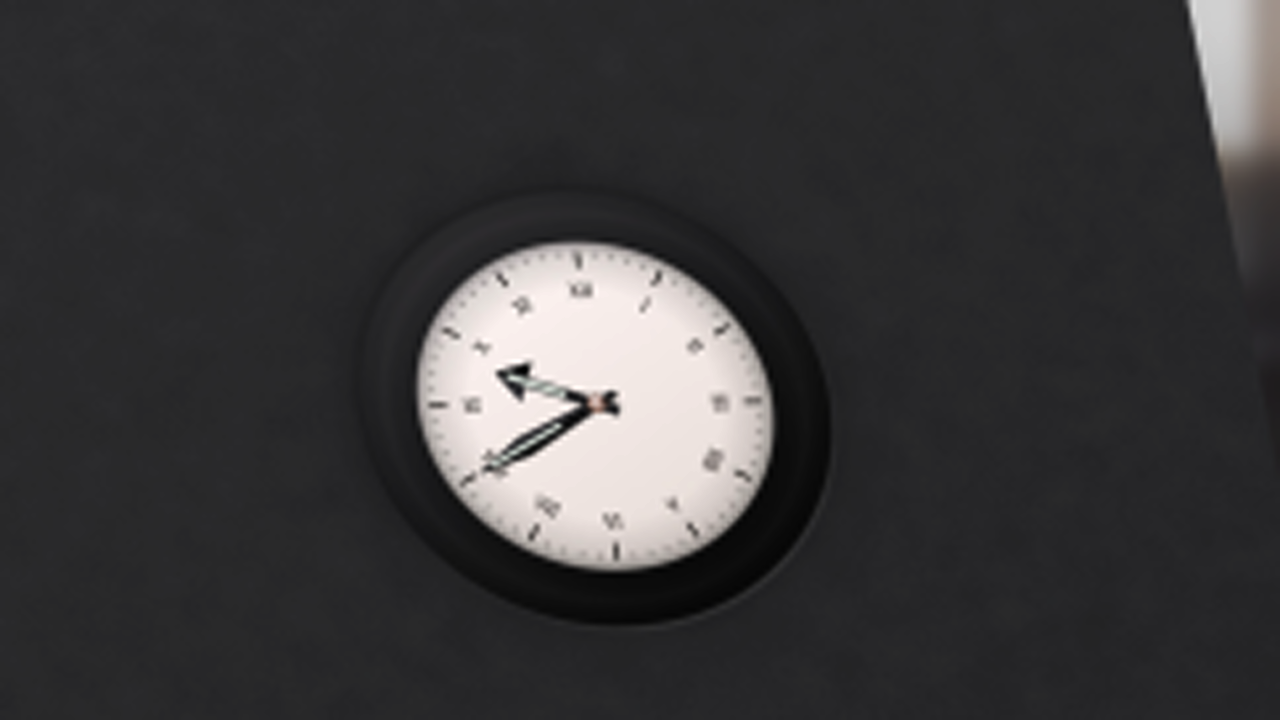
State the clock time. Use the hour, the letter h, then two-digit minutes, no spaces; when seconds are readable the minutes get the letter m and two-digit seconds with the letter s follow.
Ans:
9h40
